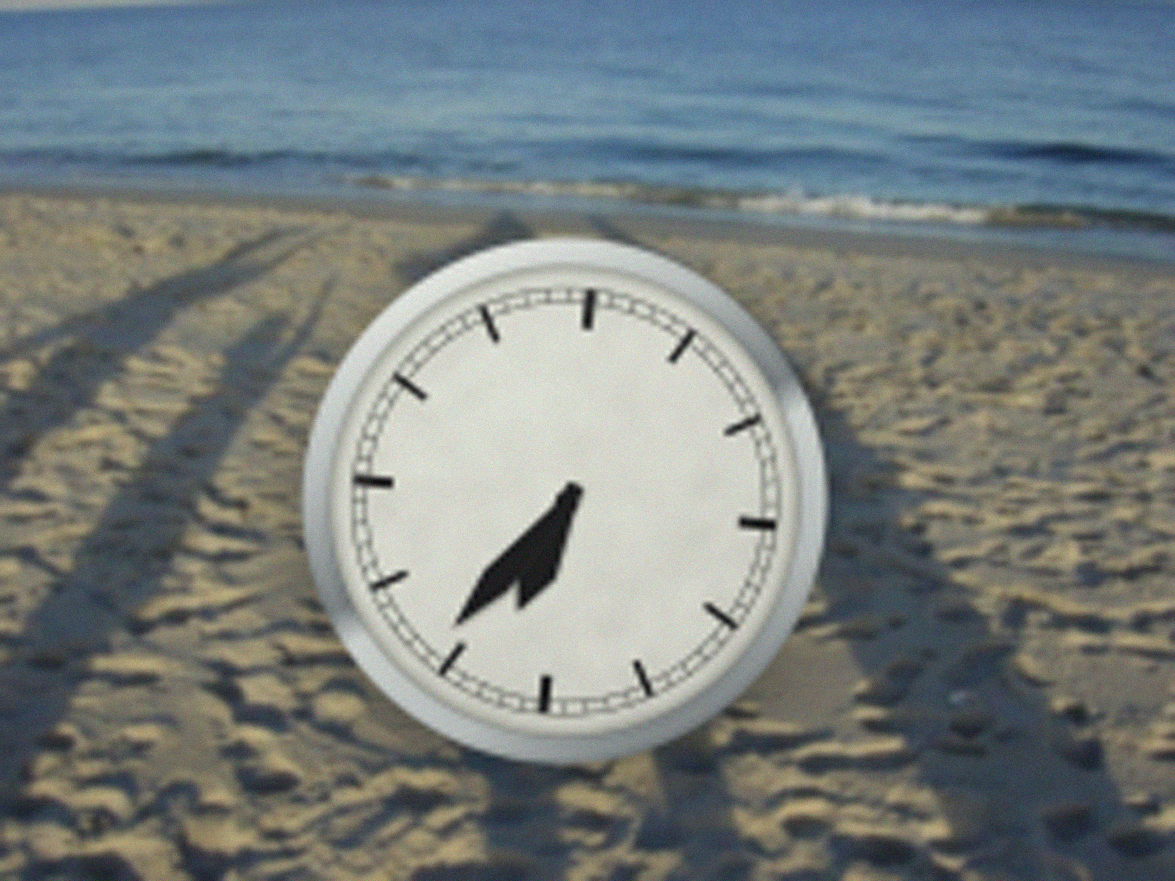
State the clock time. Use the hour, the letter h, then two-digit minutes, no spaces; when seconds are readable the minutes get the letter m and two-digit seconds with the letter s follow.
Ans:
6h36
